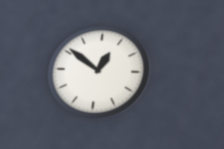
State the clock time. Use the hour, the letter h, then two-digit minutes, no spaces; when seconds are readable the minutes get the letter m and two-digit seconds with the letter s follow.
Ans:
12h51
